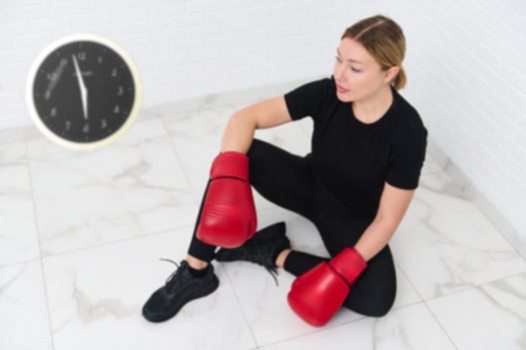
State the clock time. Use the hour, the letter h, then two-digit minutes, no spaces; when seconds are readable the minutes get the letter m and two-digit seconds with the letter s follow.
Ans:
5h58
